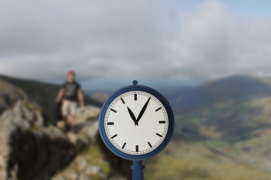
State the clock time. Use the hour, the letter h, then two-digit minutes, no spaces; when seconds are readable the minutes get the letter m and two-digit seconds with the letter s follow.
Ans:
11h05
